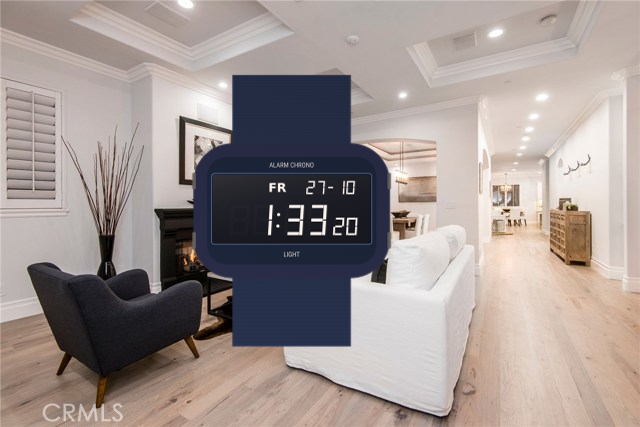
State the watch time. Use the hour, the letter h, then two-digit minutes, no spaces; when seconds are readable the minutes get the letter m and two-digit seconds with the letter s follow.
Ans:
1h33m20s
